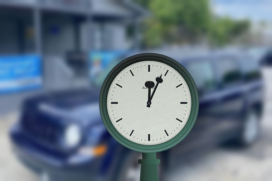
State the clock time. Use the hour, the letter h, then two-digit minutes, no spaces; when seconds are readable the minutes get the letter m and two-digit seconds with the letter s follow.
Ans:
12h04
